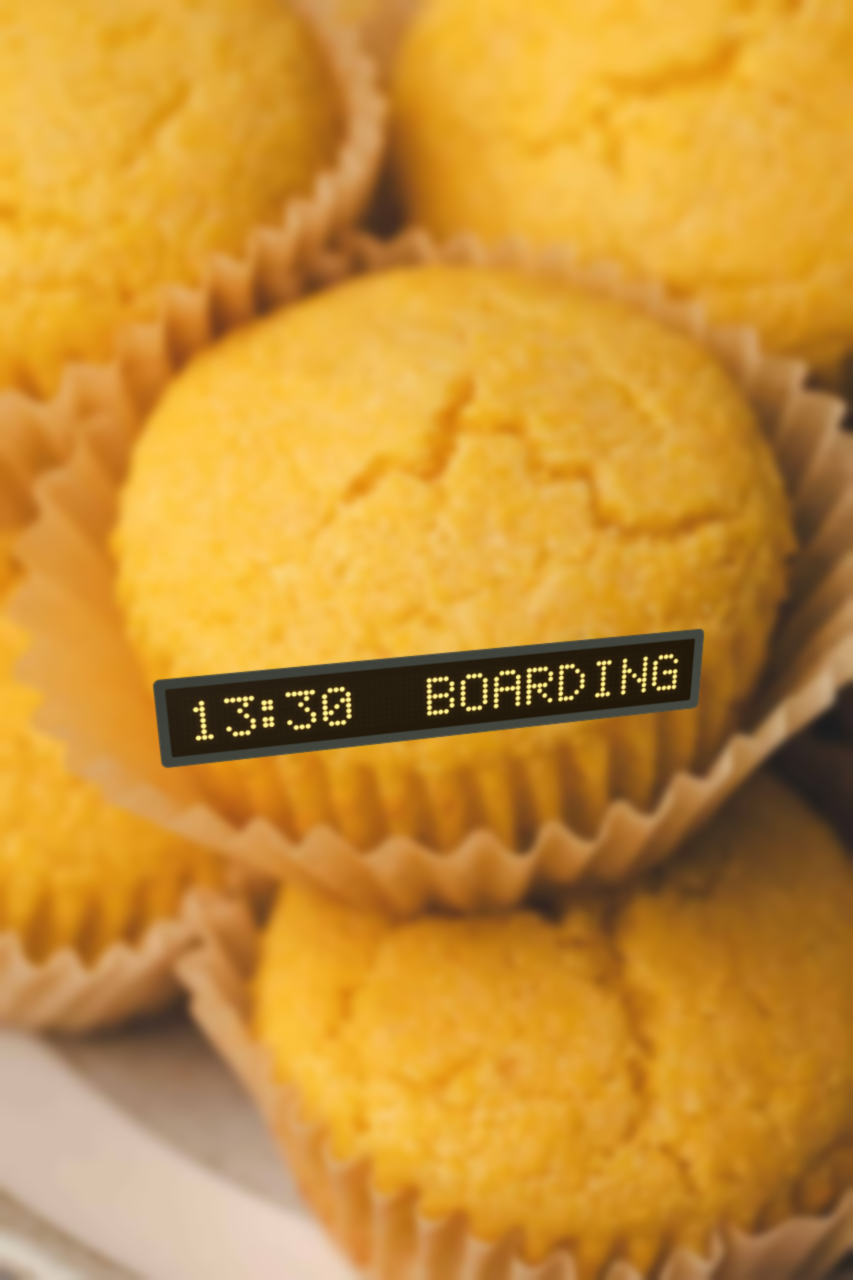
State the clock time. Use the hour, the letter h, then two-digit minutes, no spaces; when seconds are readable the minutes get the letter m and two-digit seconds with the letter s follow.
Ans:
13h30
